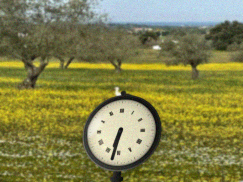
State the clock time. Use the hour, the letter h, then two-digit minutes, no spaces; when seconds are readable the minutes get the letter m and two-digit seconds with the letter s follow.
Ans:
6h32
